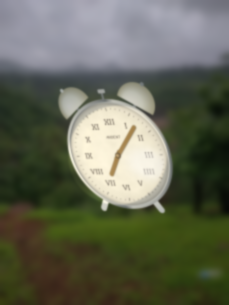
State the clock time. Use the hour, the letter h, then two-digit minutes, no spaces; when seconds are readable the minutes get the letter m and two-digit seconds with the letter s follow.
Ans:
7h07
